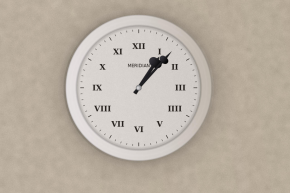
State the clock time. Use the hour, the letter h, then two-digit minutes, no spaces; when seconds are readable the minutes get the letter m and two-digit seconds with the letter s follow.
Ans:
1h07
